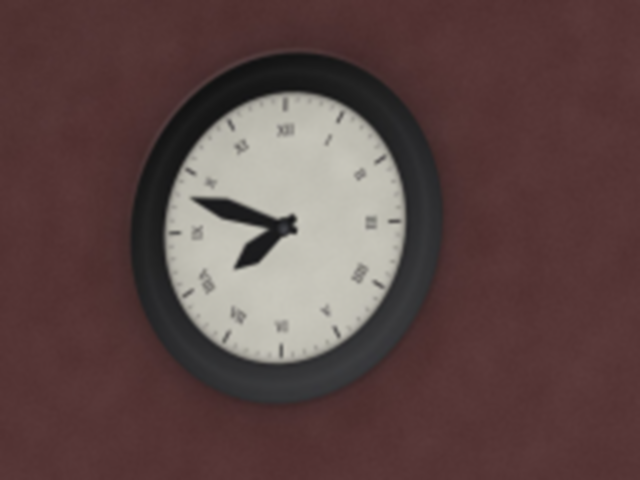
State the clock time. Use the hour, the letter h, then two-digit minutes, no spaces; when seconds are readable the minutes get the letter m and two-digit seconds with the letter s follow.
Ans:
7h48
